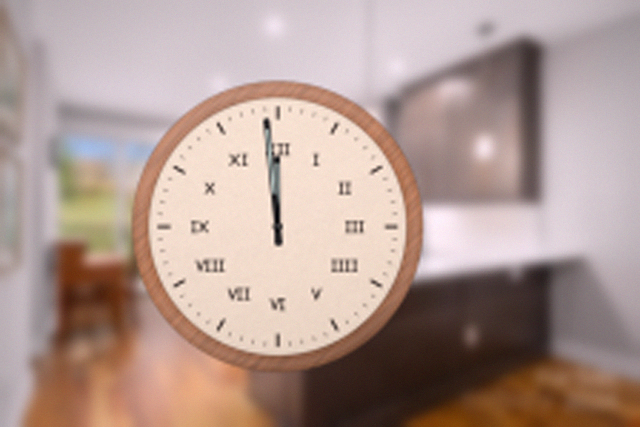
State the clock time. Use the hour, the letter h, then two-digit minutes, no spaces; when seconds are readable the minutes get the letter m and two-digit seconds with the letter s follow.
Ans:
11h59
